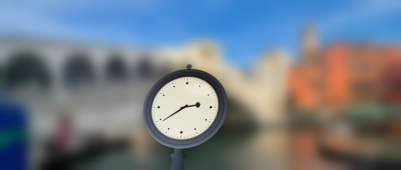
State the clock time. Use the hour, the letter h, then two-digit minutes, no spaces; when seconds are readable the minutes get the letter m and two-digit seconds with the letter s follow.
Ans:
2h39
